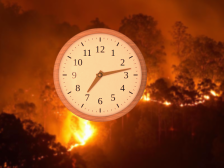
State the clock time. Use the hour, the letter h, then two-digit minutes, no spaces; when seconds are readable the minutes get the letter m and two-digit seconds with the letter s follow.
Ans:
7h13
